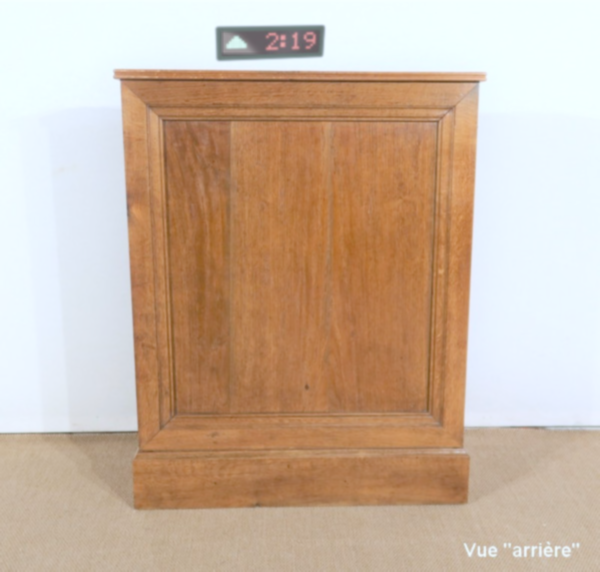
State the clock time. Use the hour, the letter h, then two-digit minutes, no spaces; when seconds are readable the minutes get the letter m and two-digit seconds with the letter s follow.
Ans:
2h19
